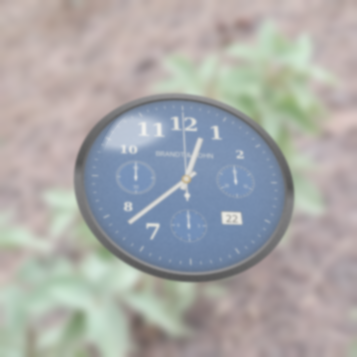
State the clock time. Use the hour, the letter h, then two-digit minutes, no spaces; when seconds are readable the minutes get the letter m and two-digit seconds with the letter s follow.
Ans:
12h38
